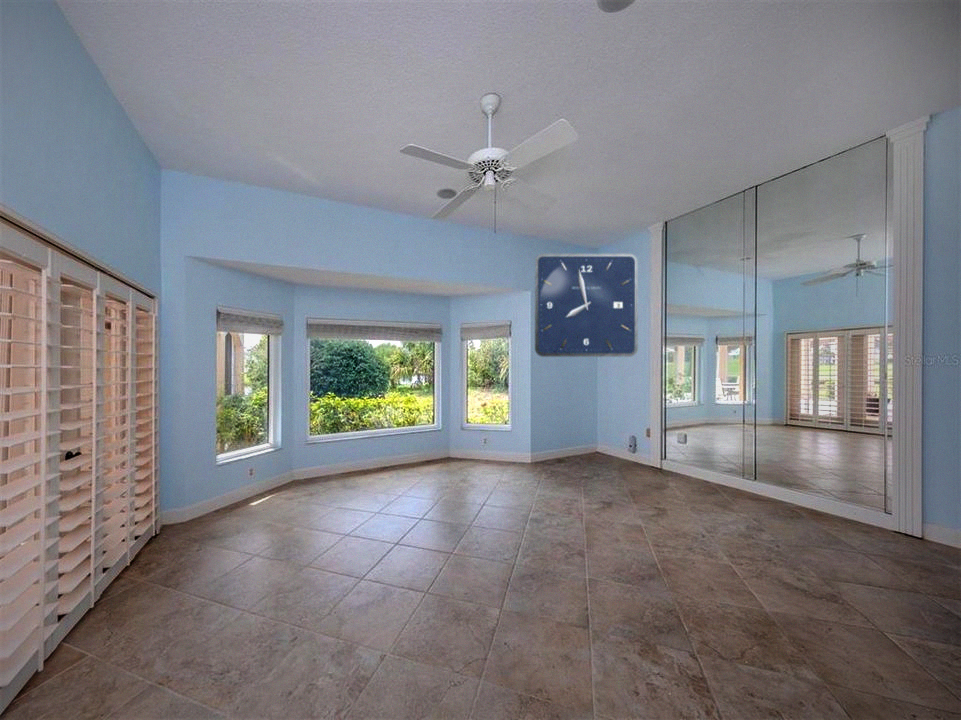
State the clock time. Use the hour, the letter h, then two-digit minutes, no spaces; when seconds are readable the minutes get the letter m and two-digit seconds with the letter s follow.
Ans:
7h58
